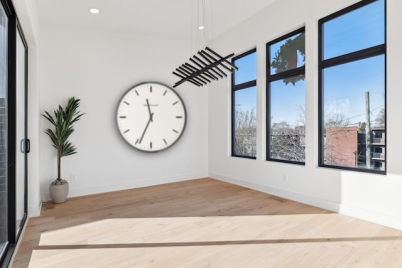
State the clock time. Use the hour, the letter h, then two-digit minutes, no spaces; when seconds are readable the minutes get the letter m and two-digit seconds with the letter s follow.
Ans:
11h34
